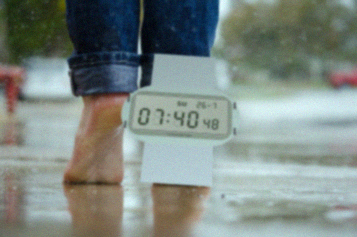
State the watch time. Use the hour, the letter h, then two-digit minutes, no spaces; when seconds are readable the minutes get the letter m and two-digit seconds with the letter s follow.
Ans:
7h40m48s
